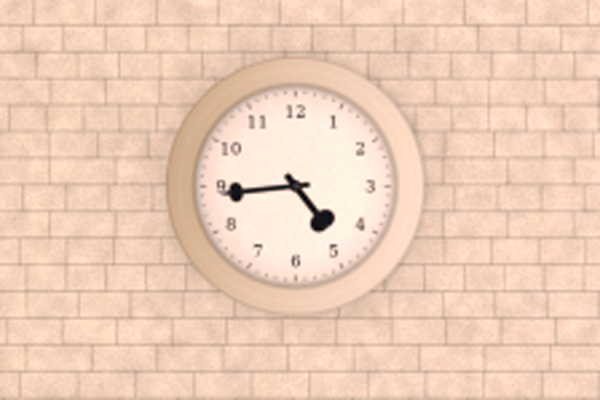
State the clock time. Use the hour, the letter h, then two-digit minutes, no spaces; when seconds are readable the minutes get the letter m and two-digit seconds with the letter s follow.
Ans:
4h44
